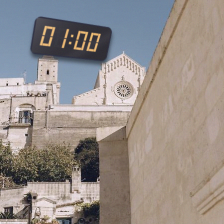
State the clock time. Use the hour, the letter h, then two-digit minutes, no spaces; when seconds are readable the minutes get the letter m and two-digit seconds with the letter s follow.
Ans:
1h00
